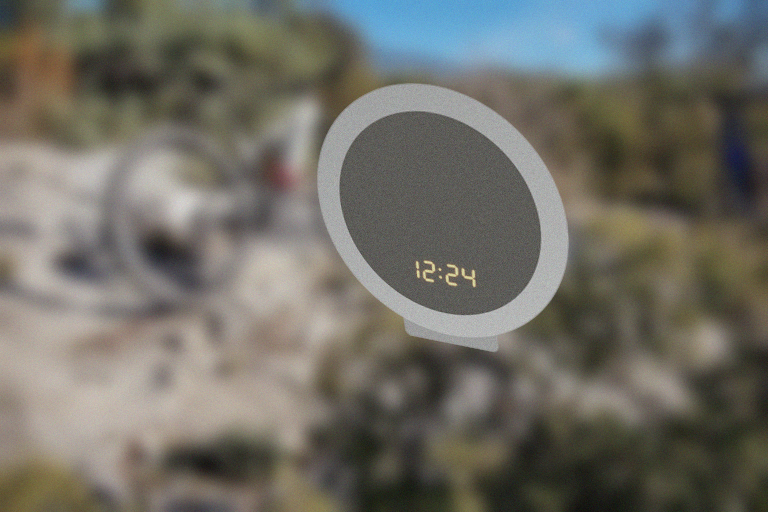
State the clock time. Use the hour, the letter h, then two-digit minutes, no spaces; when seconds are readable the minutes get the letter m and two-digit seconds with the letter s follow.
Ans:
12h24
